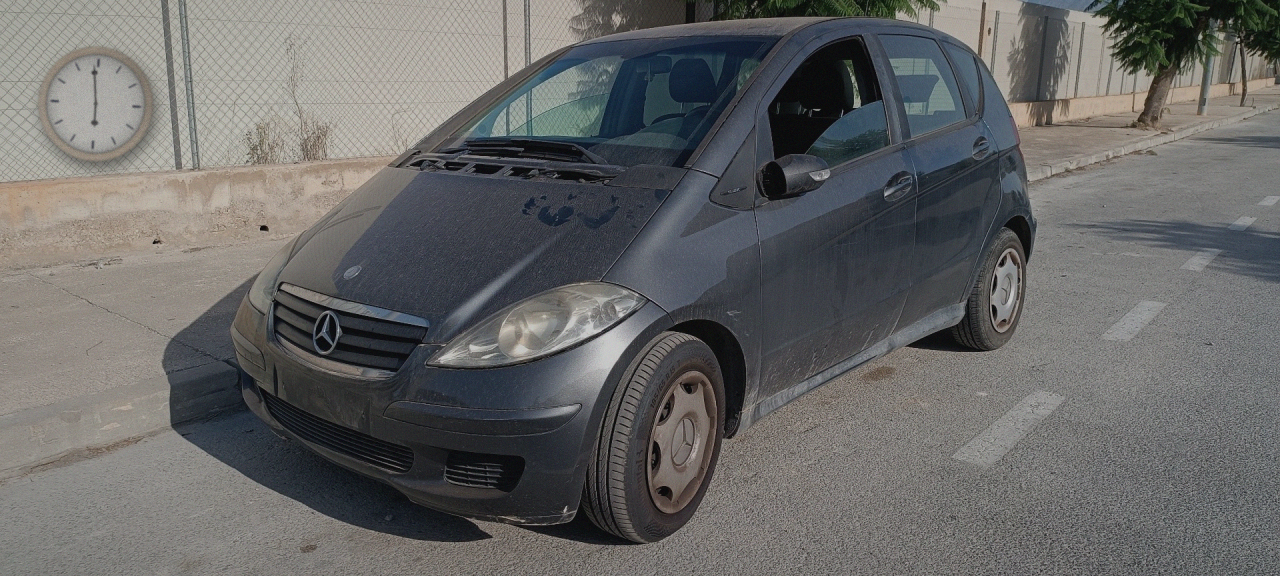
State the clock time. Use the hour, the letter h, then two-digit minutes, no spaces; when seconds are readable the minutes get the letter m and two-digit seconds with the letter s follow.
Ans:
5h59
